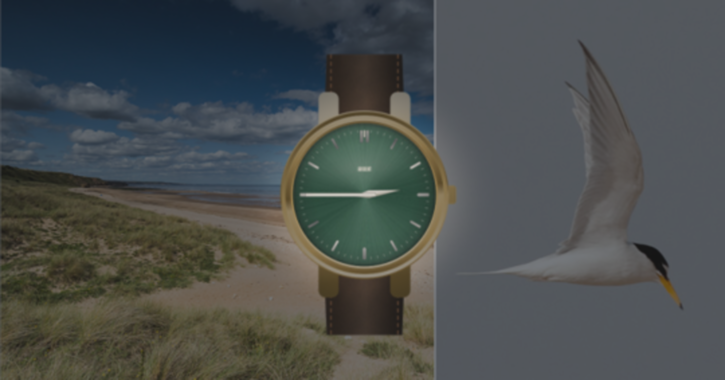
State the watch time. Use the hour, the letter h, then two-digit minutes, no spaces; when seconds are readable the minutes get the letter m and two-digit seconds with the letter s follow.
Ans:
2h45
